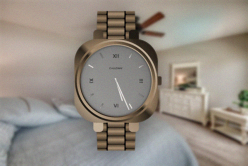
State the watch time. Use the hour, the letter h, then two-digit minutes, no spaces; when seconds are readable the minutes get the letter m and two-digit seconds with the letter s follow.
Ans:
5h26
